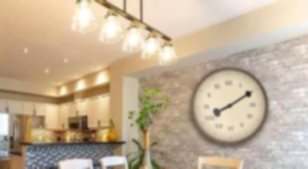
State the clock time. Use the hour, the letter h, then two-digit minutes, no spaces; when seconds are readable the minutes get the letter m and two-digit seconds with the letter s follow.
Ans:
8h10
